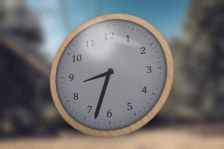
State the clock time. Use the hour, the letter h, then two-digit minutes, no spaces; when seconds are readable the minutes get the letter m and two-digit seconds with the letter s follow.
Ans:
8h33
